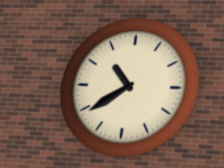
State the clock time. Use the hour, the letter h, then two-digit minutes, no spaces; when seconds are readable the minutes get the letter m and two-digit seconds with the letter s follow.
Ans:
10h39
